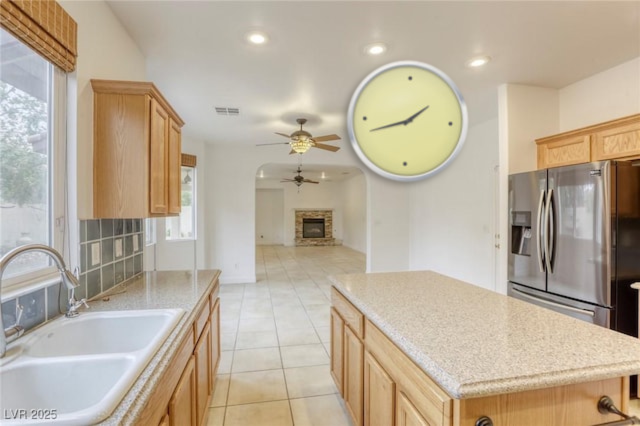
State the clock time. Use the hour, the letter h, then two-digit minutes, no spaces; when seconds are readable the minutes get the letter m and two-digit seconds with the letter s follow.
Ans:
1h42
